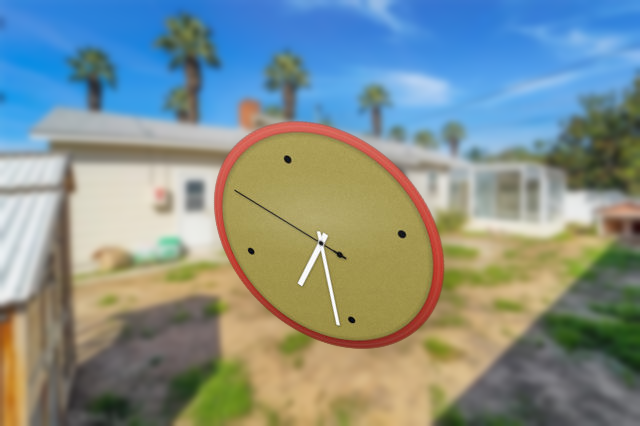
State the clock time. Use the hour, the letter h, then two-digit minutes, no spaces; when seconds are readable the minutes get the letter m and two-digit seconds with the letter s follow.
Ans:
7h31m52s
